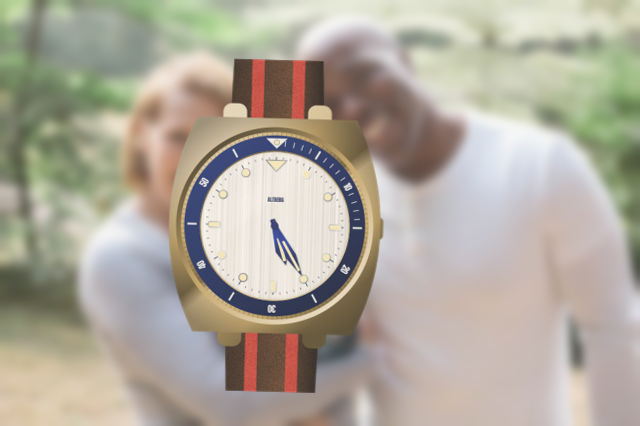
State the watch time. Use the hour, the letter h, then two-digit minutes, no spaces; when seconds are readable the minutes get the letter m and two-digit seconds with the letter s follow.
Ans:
5h25
